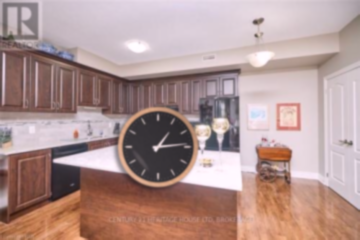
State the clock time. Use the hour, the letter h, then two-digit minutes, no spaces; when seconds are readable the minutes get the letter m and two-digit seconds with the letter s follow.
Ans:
1h14
